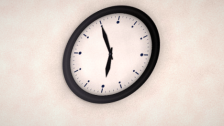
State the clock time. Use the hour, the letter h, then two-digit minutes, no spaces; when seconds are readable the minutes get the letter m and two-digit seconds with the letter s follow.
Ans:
5h55
